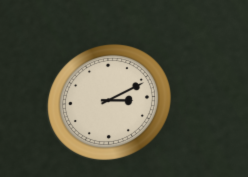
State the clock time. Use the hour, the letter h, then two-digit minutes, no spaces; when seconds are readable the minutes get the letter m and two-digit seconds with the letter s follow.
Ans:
3h11
